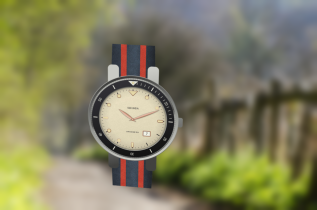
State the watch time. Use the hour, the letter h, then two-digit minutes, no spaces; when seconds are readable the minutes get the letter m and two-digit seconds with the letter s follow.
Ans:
10h11
